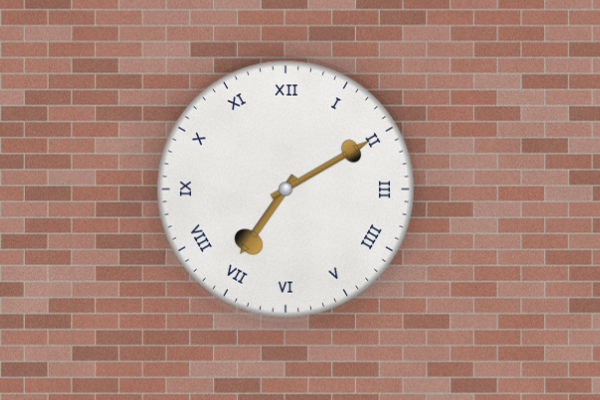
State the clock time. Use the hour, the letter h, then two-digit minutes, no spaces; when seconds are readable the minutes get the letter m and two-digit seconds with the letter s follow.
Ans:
7h10
